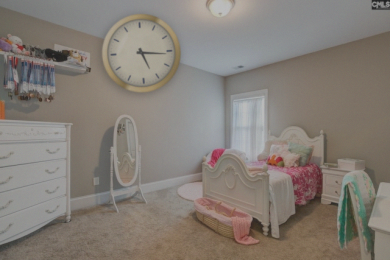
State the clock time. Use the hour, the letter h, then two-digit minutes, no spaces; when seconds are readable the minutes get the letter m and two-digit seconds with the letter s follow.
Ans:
5h16
